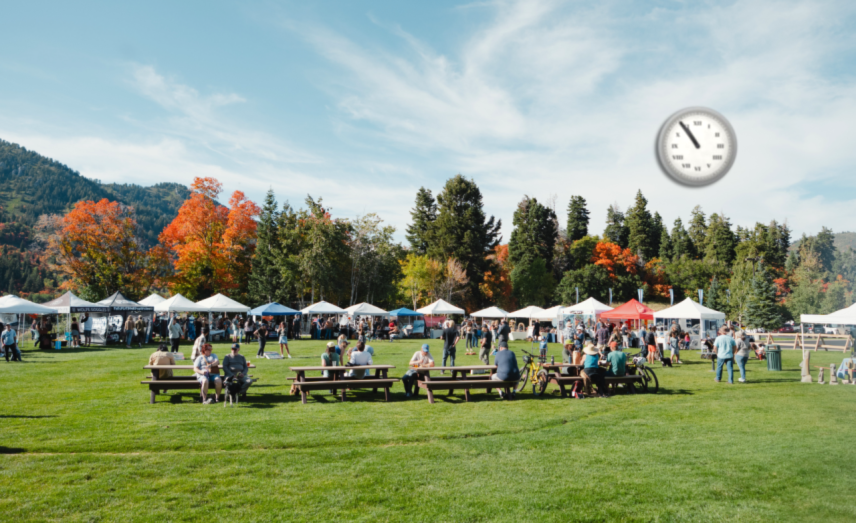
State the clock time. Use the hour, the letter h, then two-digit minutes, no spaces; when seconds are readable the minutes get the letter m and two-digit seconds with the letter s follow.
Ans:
10h54
